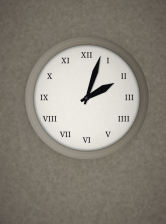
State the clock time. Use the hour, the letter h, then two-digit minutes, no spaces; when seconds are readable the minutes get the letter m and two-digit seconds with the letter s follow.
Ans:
2h03
